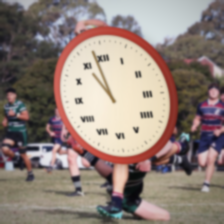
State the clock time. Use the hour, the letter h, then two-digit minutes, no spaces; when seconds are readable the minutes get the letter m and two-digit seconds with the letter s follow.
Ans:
10h58
